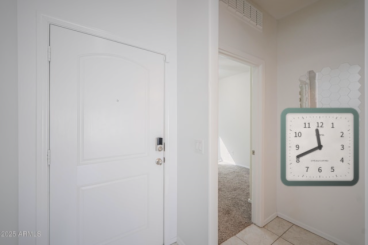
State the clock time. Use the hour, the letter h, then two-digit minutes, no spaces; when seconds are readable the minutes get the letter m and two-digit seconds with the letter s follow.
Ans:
11h41
